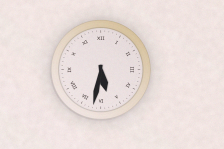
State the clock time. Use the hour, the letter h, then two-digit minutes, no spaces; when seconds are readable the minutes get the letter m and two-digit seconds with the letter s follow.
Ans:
5h32
